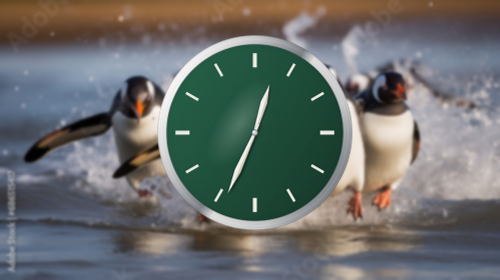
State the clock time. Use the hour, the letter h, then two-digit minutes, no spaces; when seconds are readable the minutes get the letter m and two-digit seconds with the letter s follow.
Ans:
12h34
